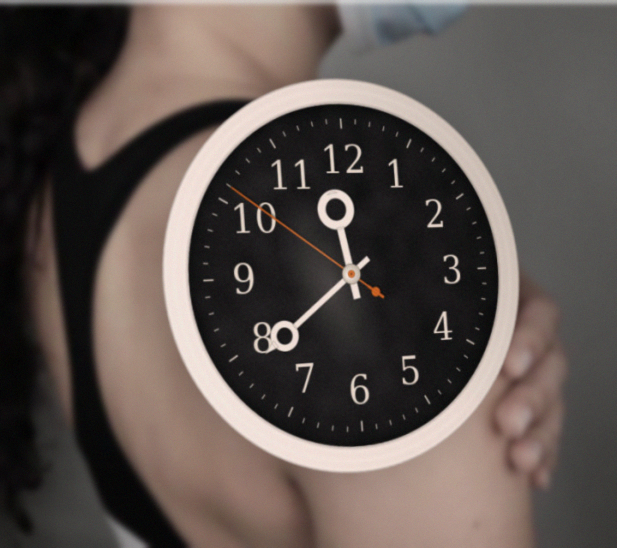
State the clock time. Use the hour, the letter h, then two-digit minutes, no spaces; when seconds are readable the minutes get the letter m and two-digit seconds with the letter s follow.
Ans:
11h38m51s
